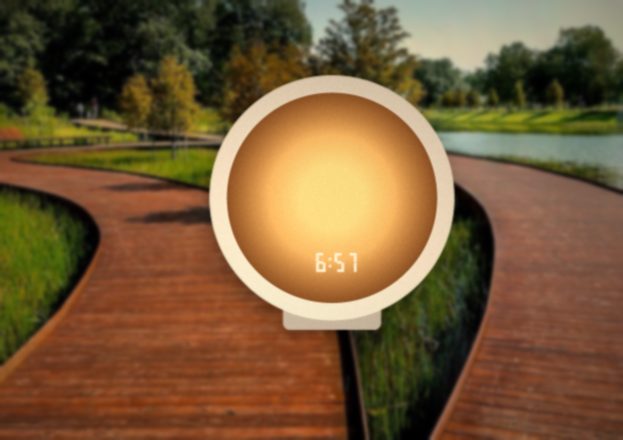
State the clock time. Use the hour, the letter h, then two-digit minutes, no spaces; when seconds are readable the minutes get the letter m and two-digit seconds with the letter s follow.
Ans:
6h57
